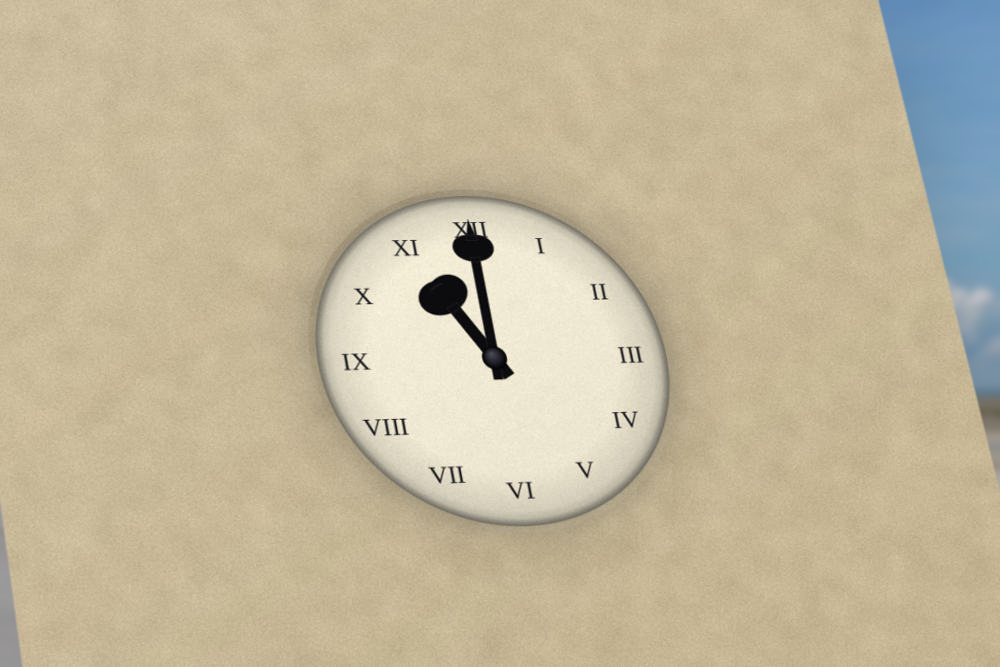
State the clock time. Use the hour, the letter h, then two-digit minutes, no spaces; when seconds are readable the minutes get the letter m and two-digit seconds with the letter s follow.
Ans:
11h00
